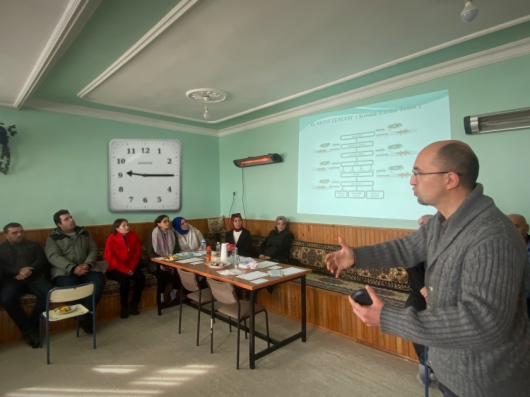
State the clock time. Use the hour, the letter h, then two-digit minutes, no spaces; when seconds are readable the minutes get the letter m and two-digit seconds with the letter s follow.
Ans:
9h15
